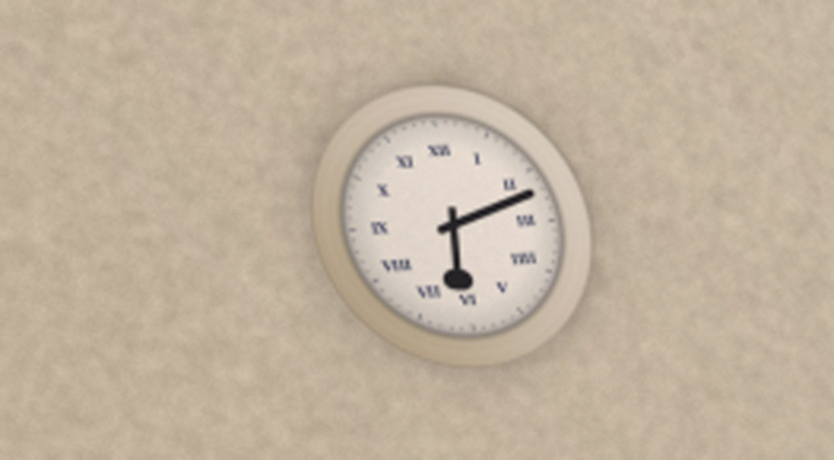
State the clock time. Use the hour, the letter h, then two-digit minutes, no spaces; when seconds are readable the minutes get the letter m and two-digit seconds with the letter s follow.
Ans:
6h12
